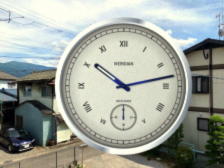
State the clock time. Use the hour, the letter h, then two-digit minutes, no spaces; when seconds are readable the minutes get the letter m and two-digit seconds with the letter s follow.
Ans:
10h13
